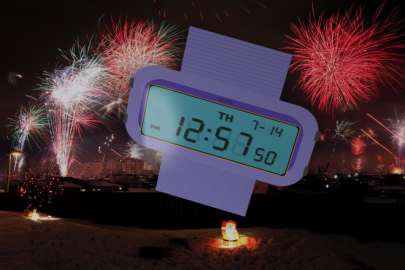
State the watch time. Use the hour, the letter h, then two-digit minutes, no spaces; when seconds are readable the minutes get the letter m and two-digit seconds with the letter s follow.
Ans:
12h57m50s
